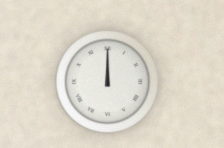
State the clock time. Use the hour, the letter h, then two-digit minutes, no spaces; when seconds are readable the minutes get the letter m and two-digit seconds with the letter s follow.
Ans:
12h00
